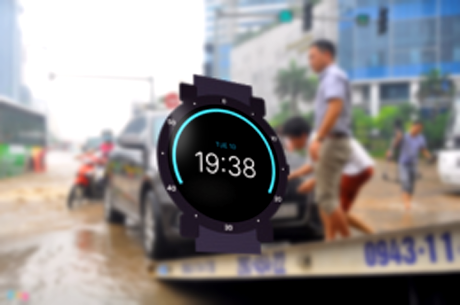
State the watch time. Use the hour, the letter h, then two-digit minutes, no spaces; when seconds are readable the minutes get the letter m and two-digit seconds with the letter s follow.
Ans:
19h38
